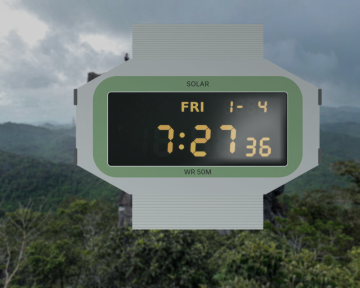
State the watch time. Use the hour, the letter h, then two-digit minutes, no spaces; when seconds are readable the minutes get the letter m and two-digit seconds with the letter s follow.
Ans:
7h27m36s
